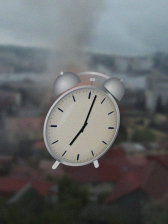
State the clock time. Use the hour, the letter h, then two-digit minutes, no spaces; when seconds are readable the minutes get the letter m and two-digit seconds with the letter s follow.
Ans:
7h02
